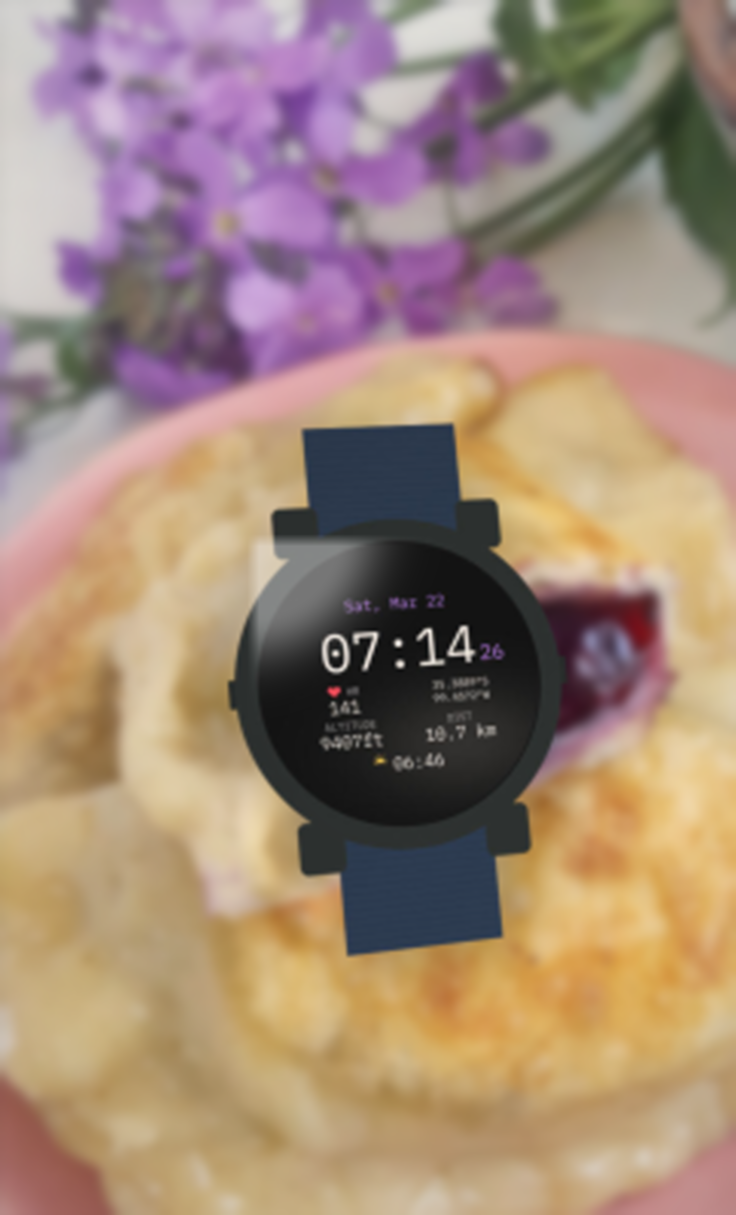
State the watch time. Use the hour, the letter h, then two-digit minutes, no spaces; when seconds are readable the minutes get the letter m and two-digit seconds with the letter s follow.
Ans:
7h14
